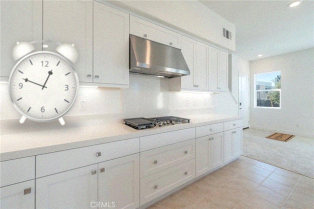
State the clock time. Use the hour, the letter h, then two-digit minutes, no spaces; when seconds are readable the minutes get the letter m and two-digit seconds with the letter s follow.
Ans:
12h48
